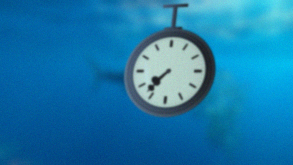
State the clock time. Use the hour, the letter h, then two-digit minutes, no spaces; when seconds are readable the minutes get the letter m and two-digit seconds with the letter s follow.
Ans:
7h37
